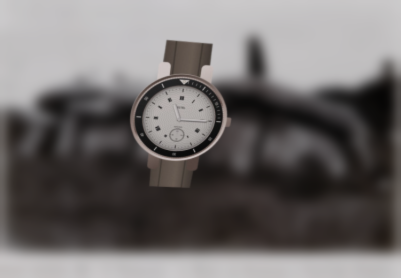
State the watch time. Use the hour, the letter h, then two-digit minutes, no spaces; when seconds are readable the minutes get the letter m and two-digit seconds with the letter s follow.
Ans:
11h15
